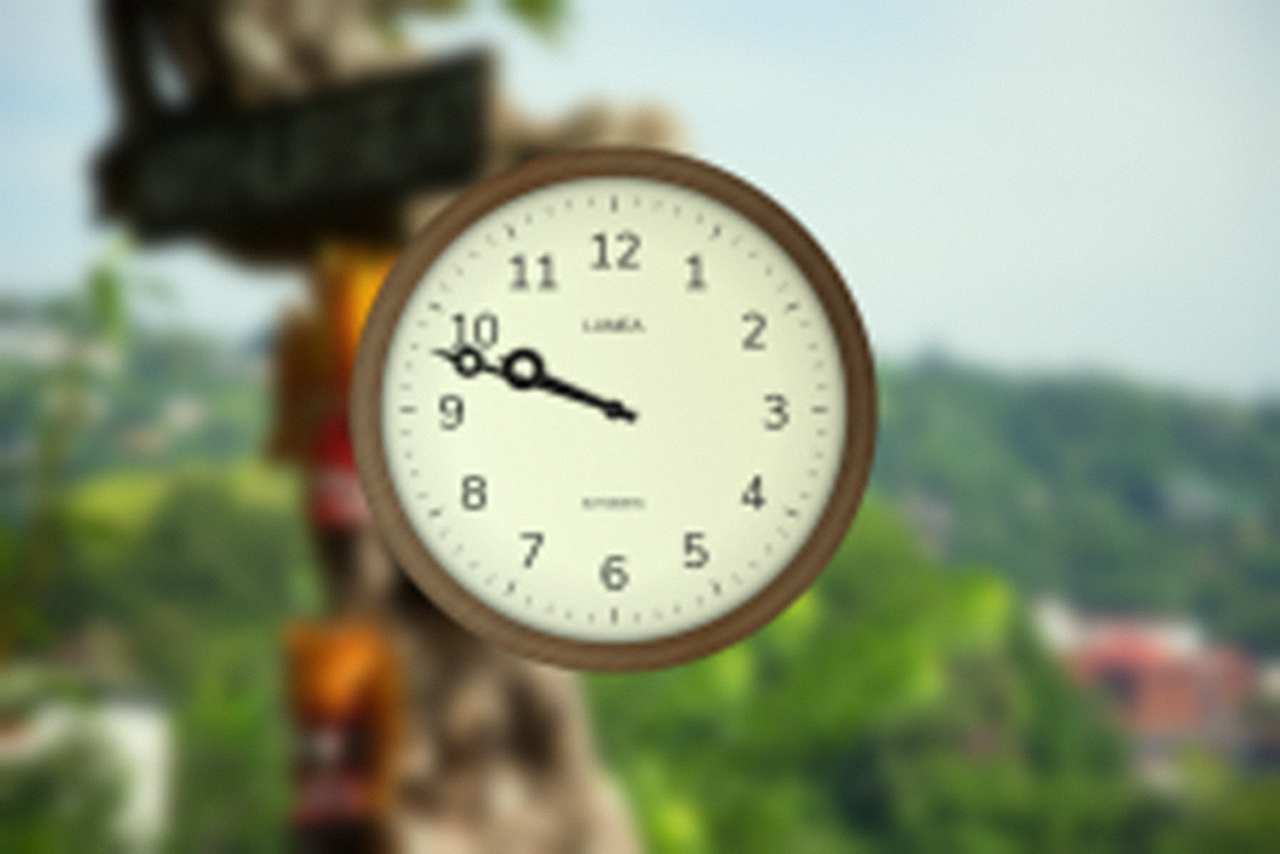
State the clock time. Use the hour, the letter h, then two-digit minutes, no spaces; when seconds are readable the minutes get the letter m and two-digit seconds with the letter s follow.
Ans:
9h48
